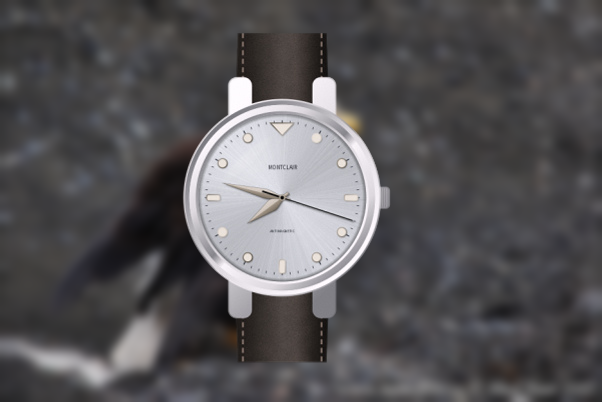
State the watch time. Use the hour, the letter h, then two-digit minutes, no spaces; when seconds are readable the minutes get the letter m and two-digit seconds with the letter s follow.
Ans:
7h47m18s
